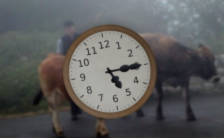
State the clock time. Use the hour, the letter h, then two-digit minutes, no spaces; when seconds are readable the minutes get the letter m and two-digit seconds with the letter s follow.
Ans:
5h15
